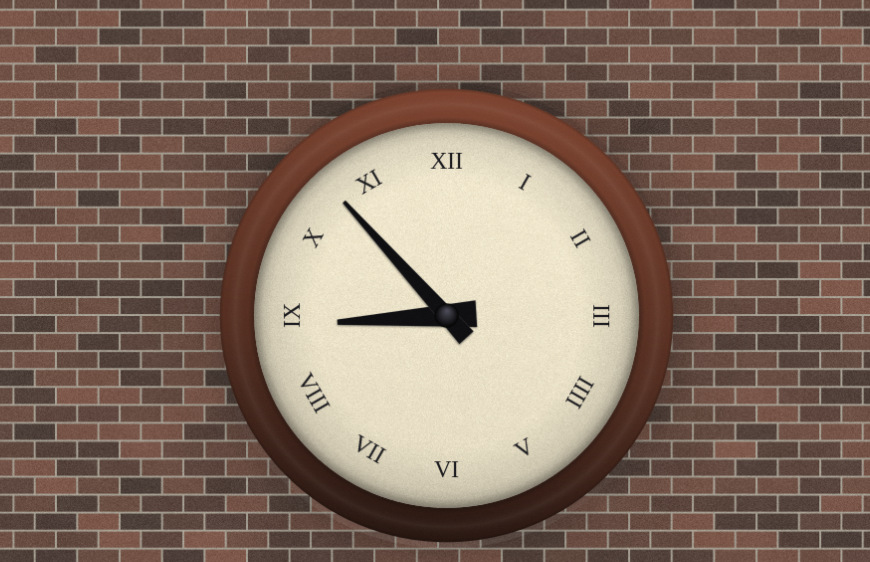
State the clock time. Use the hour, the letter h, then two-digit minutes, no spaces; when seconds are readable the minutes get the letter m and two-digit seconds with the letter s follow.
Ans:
8h53
